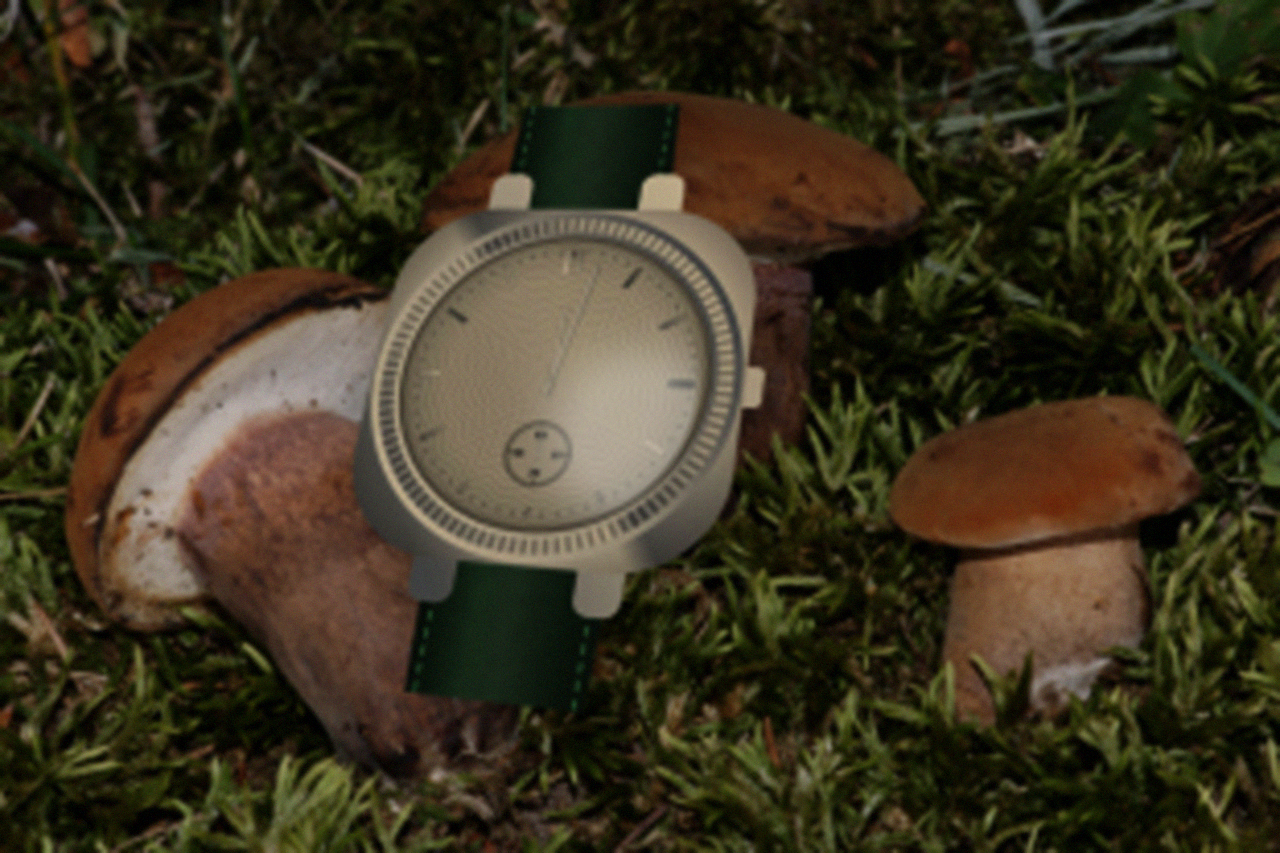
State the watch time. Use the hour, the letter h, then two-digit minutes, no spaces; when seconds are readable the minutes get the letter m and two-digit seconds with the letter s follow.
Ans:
12h02
